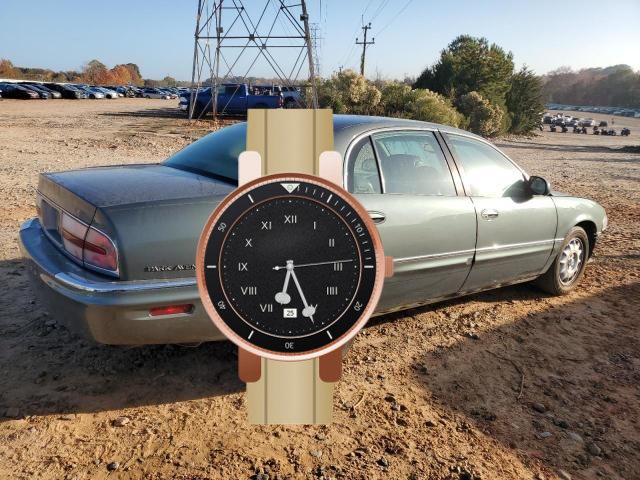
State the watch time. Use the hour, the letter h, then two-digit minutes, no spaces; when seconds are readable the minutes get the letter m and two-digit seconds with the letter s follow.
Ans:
6h26m14s
